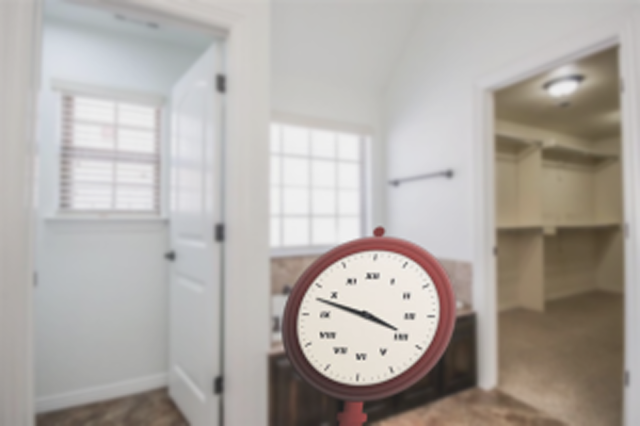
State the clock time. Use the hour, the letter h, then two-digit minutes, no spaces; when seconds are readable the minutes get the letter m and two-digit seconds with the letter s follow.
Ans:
3h48
